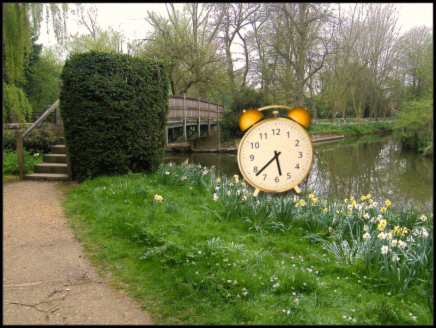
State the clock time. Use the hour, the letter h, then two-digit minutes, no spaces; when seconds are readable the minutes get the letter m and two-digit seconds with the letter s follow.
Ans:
5h38
